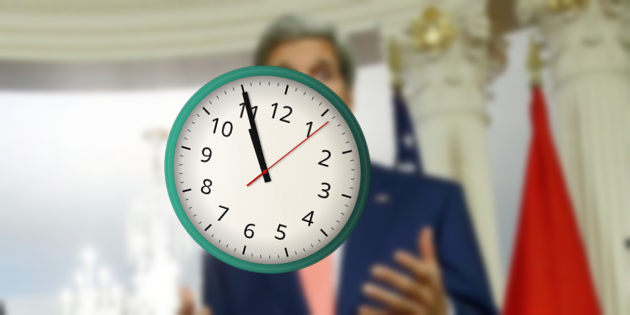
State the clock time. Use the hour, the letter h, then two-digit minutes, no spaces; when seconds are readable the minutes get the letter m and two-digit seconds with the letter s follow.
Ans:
10h55m06s
